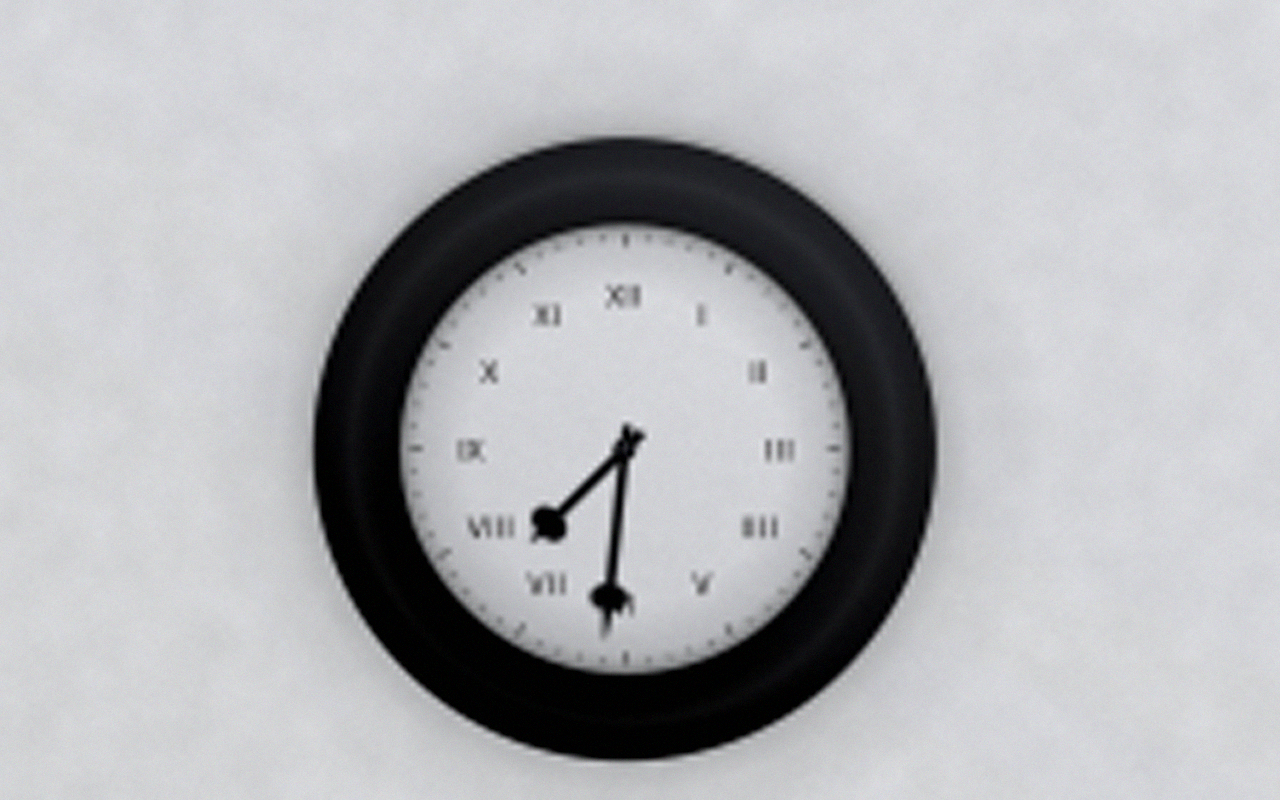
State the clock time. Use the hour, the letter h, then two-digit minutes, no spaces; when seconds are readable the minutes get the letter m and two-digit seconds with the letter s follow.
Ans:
7h31
